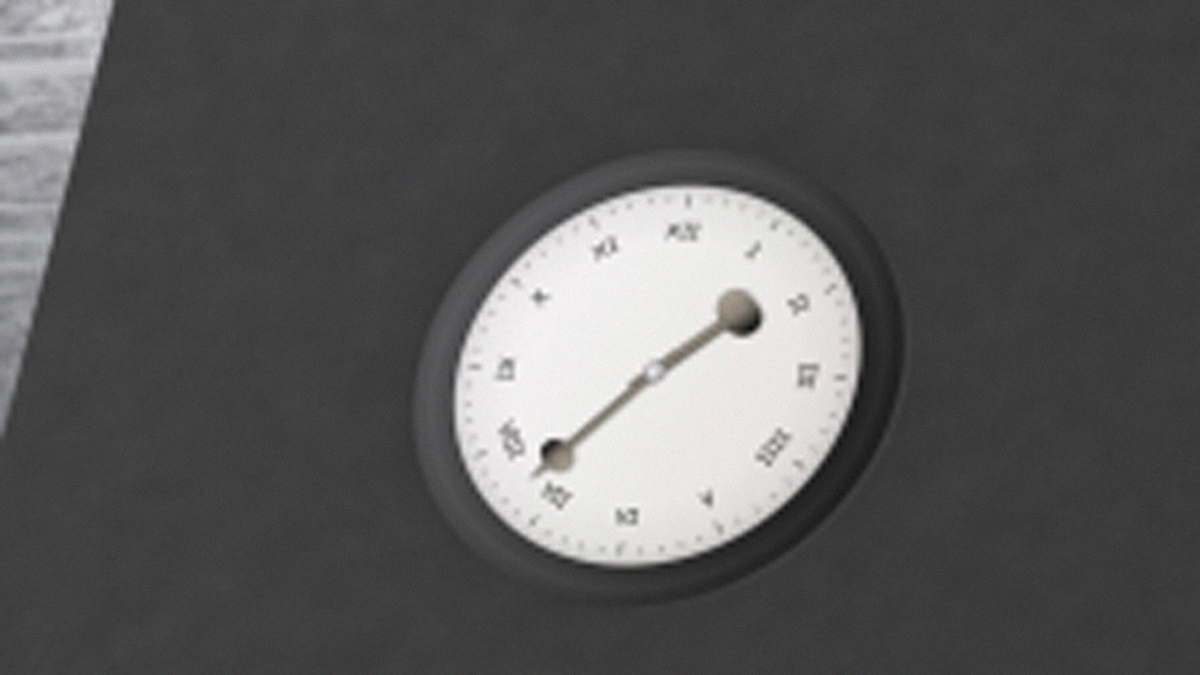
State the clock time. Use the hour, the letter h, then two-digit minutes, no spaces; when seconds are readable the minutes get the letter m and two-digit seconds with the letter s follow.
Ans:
1h37
